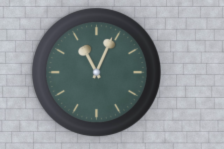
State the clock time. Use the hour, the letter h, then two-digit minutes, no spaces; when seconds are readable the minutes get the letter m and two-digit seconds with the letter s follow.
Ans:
11h04
